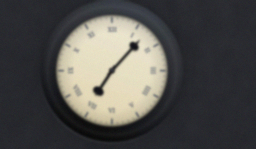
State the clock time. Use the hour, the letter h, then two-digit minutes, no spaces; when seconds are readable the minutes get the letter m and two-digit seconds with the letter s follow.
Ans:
7h07
